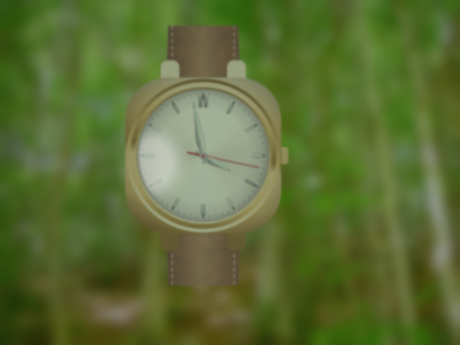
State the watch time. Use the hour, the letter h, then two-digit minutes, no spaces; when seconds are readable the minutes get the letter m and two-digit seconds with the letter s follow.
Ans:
3h58m17s
